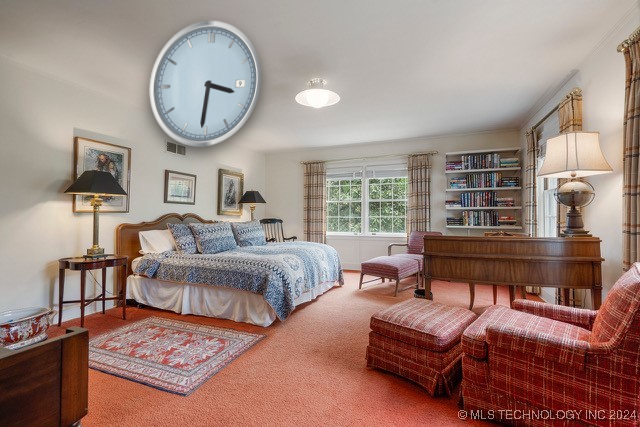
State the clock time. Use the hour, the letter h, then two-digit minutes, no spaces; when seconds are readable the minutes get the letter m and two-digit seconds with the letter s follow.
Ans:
3h31
